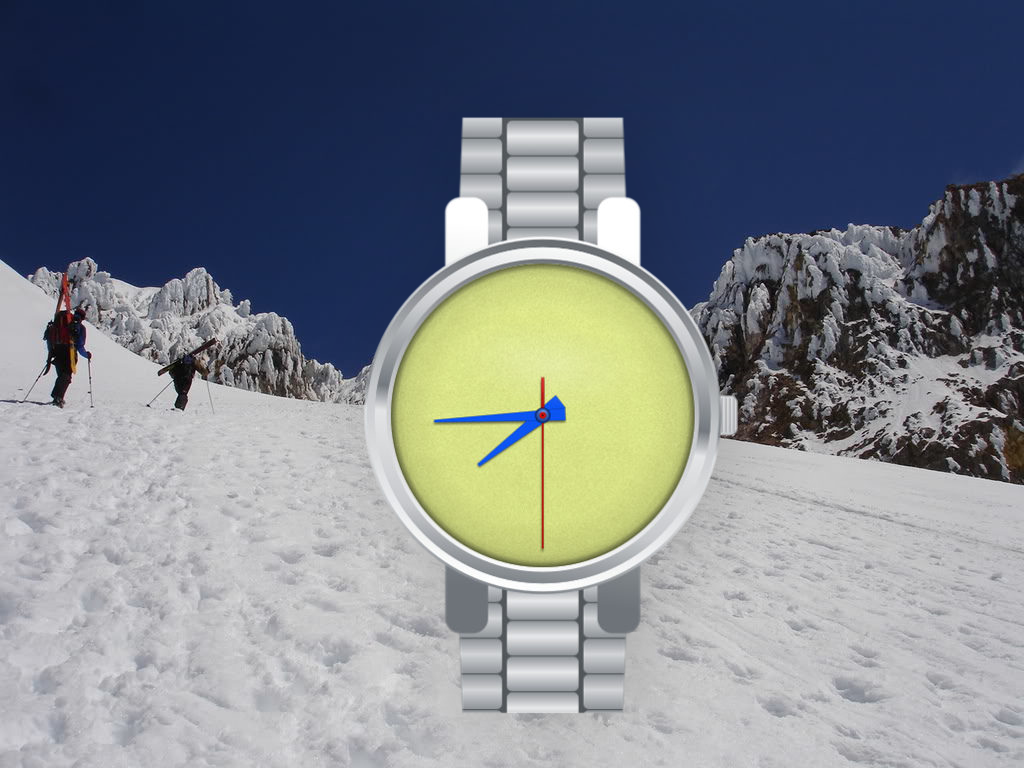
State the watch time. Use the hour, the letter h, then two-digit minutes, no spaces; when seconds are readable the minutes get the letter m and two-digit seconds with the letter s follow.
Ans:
7h44m30s
